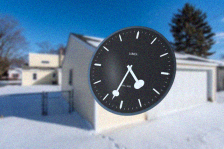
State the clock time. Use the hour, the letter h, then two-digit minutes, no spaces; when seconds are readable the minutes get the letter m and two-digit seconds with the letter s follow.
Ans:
4h33
